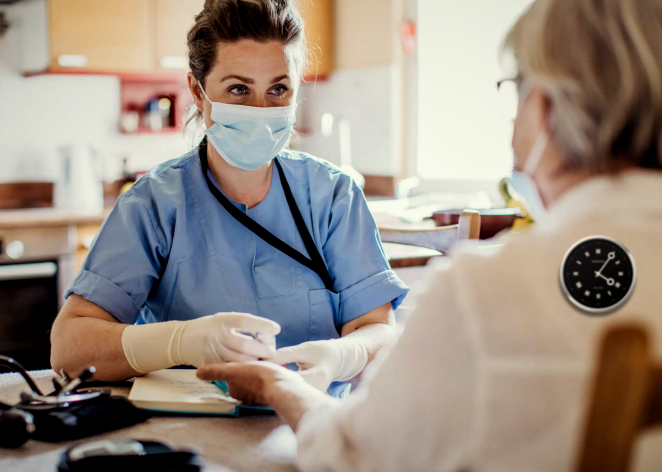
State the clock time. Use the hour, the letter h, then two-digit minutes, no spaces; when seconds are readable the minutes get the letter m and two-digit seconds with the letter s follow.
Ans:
4h06
